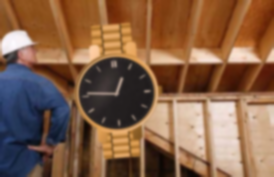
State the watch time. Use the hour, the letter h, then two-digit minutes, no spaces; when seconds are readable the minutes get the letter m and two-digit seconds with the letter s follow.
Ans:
12h46
